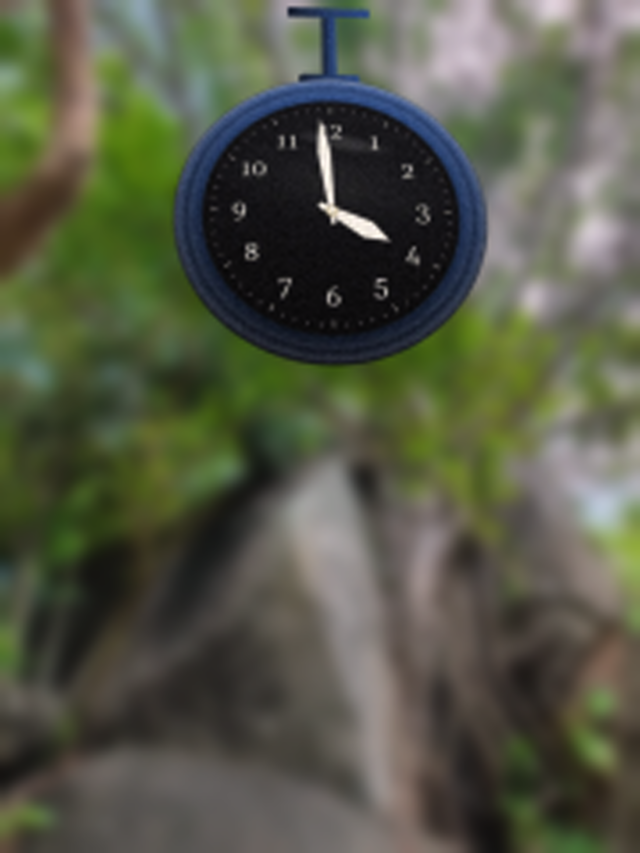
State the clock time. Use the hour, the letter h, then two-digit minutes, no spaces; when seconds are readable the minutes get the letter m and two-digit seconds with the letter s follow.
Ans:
3h59
